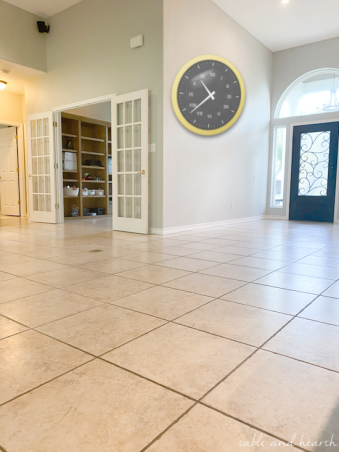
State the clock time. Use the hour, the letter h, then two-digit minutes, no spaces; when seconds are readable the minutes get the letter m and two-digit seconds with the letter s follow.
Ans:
10h38
